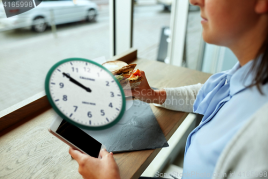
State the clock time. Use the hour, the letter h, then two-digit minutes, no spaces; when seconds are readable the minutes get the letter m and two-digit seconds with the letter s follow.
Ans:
9h50
